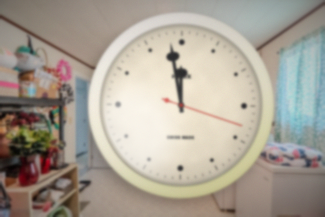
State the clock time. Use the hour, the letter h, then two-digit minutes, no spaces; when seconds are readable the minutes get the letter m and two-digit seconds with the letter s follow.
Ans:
11h58m18s
